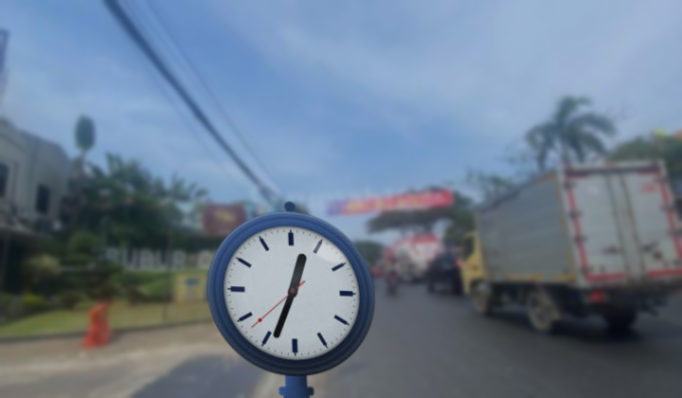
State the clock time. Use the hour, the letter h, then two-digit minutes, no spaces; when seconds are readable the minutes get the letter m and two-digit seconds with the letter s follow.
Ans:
12h33m38s
